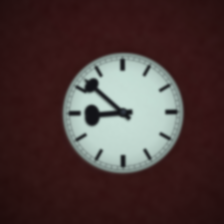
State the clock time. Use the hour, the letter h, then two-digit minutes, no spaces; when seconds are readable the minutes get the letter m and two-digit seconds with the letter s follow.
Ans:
8h52
